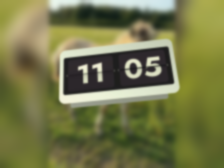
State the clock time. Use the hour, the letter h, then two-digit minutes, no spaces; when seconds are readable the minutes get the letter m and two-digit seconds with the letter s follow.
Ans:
11h05
